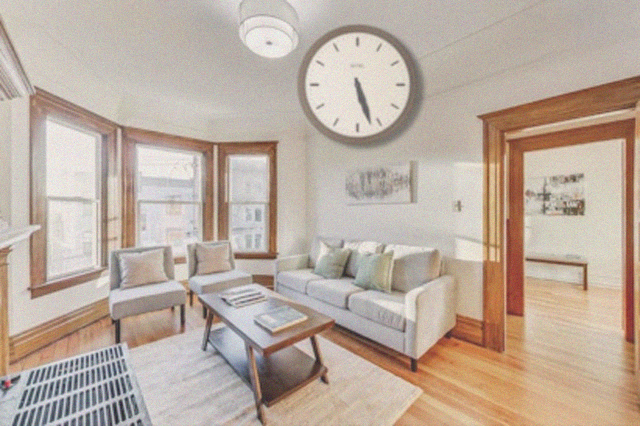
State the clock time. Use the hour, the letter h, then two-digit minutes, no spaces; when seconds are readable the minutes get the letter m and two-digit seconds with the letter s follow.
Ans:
5h27
